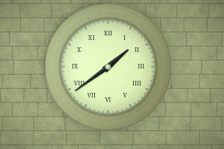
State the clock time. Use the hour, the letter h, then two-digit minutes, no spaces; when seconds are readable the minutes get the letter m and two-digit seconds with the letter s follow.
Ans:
1h39
